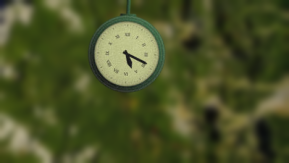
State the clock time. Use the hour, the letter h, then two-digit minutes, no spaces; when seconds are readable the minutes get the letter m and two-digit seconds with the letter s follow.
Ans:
5h19
